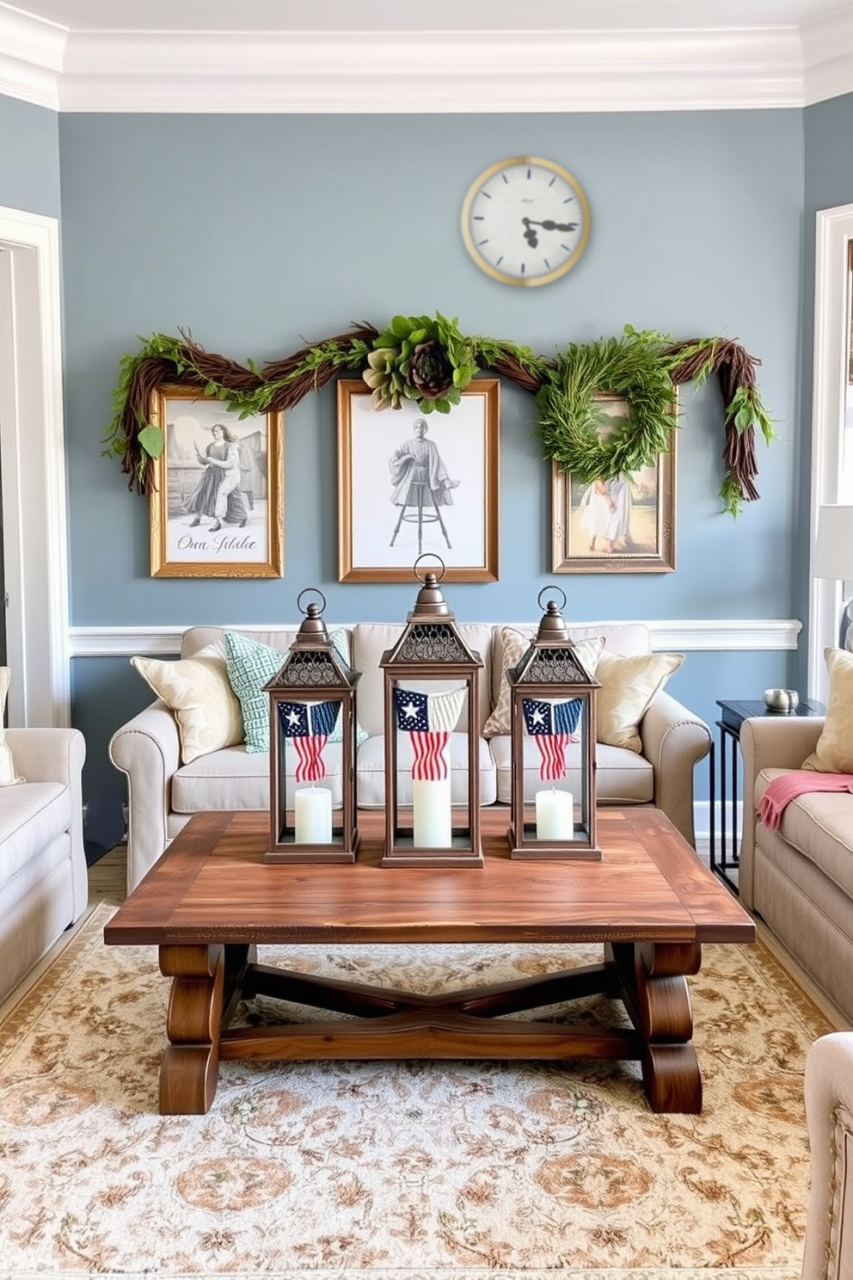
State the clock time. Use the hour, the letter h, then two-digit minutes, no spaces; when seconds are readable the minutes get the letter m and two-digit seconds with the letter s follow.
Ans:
5h16
